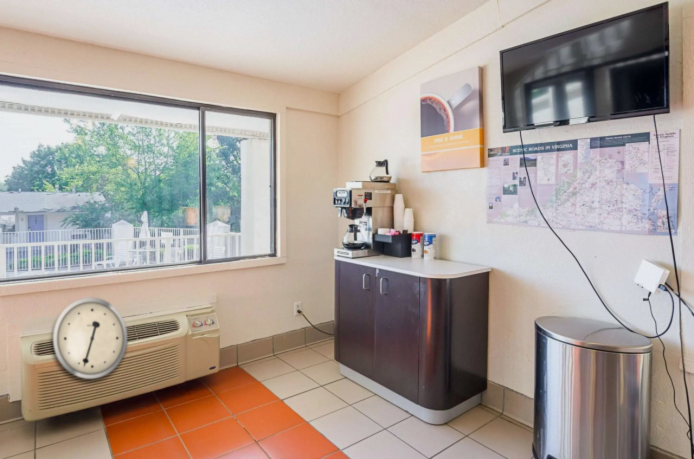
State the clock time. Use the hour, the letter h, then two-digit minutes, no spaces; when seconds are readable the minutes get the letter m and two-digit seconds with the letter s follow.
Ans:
12h33
